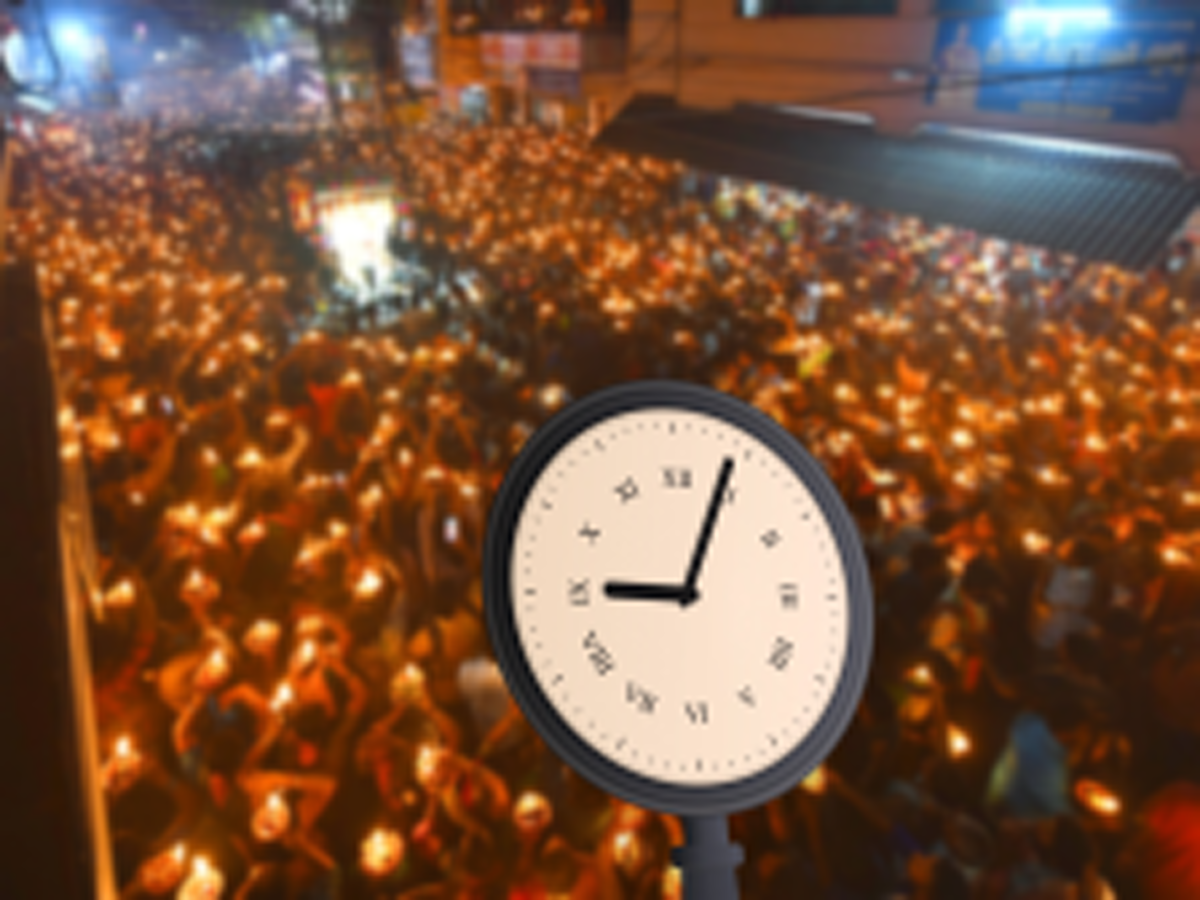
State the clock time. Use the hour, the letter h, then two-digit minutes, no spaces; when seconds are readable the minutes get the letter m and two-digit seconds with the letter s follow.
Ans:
9h04
